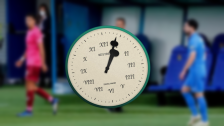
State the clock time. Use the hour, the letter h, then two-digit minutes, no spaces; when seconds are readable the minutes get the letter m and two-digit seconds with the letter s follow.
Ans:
1h04
